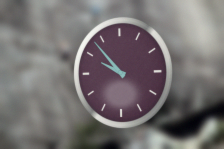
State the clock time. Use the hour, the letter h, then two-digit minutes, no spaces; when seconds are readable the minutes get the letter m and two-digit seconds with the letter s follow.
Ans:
9h53
